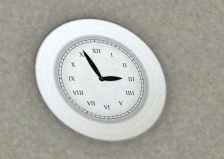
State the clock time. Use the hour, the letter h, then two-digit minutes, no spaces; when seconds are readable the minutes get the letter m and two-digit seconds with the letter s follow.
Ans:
2h56
